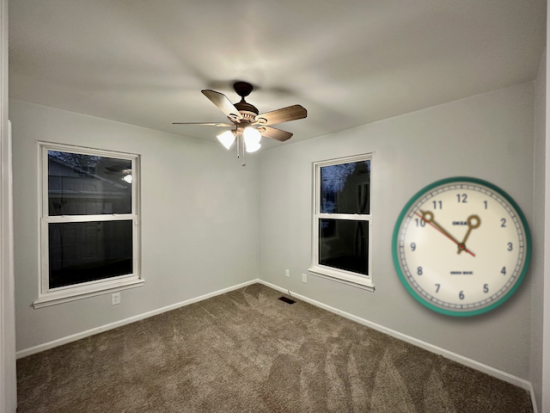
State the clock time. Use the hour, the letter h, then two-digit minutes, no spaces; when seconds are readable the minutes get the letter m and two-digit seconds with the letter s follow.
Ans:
12h51m51s
